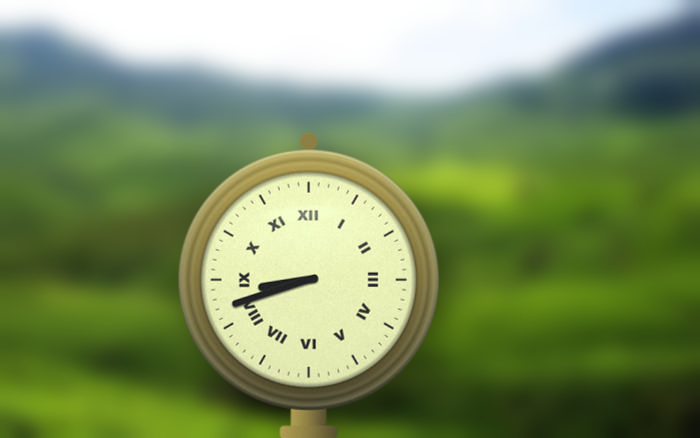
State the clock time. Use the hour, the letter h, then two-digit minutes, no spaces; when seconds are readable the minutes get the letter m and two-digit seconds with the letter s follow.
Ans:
8h42
